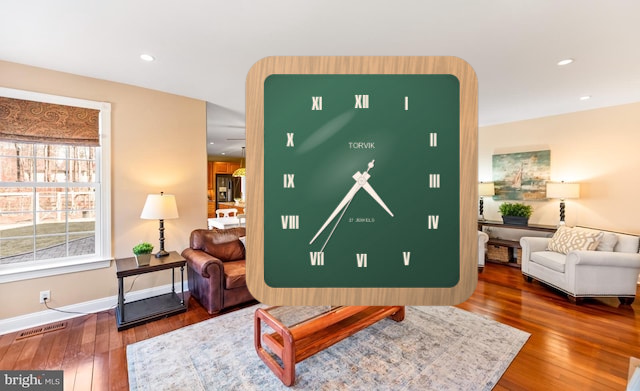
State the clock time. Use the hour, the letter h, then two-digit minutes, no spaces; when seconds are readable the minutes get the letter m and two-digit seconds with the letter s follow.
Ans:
4h36m35s
